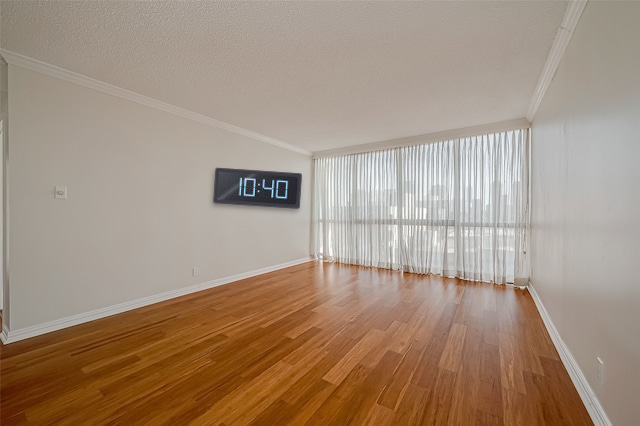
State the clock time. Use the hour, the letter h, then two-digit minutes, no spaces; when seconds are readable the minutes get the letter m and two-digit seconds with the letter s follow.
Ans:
10h40
